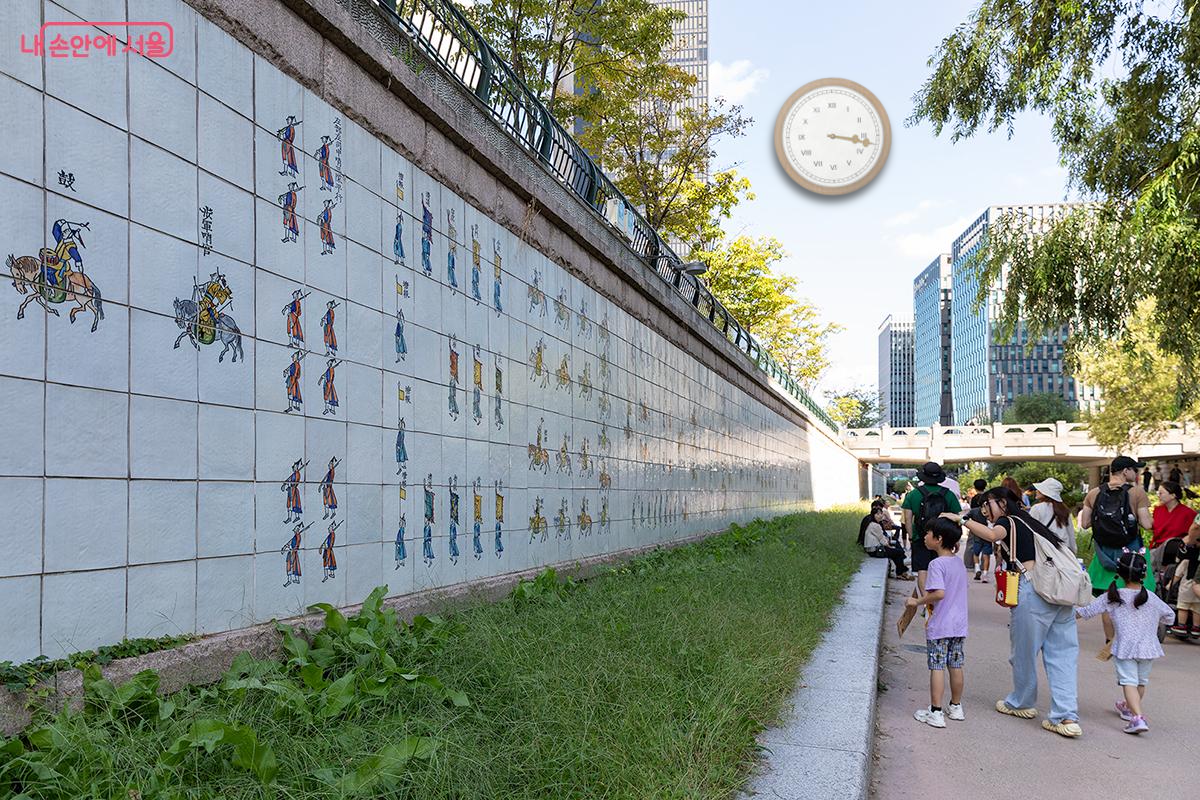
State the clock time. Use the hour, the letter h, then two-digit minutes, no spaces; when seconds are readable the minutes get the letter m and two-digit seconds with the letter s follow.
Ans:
3h17
